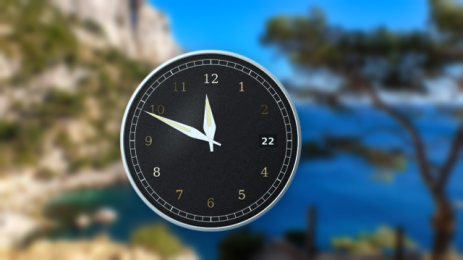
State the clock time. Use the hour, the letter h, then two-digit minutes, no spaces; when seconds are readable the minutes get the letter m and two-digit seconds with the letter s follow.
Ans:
11h49
